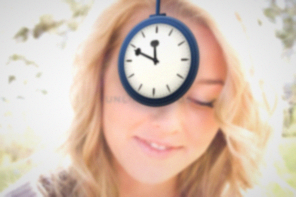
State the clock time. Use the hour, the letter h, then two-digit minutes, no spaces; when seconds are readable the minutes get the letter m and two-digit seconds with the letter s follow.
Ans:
11h49
